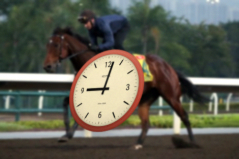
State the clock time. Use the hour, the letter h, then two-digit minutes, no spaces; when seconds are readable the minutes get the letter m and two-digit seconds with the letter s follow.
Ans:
9h02
